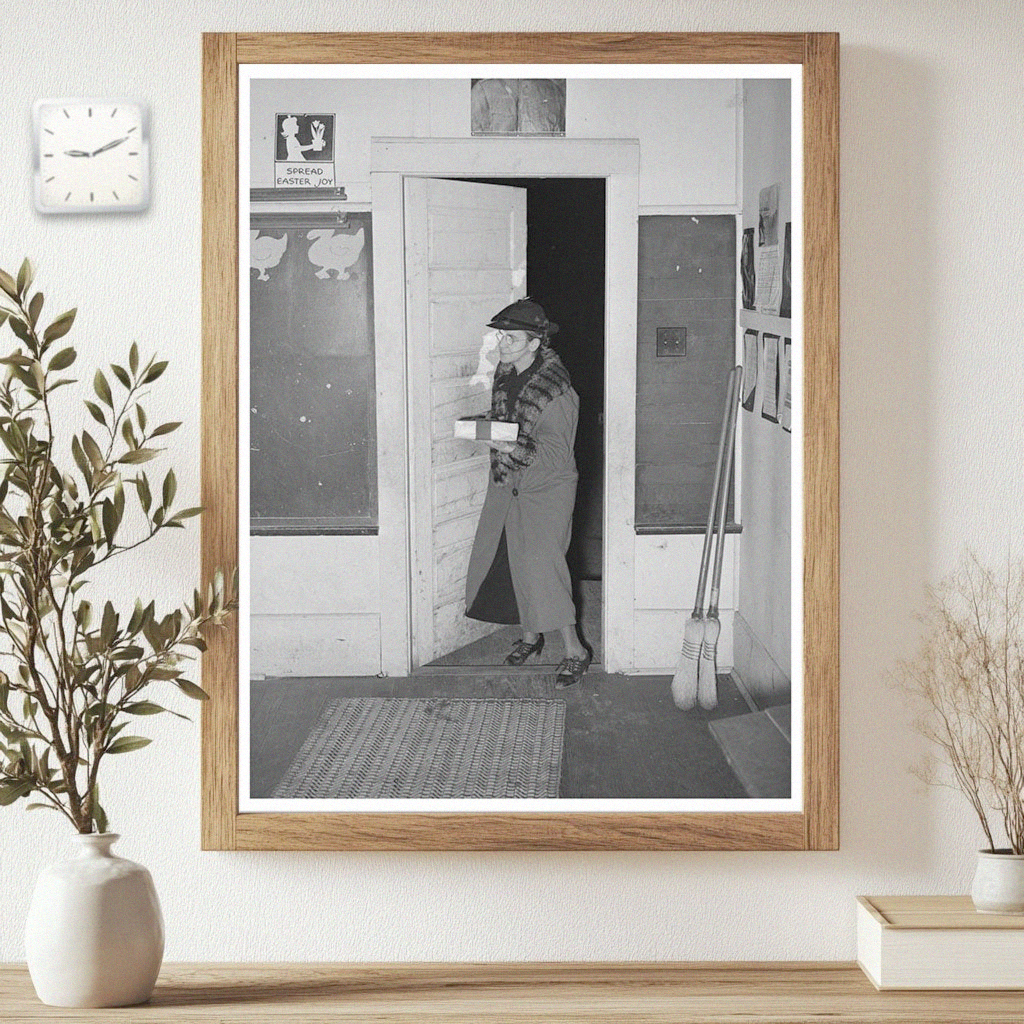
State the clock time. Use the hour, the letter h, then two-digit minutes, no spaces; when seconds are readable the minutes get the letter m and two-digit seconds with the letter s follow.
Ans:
9h11
